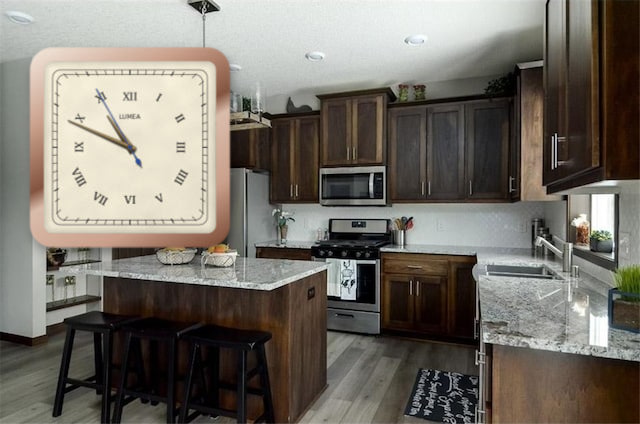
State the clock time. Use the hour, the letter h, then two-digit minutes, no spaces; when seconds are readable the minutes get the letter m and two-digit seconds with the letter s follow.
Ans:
10h48m55s
